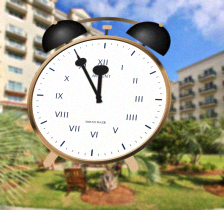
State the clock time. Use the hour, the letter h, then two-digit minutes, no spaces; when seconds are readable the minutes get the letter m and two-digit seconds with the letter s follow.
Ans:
11h55
